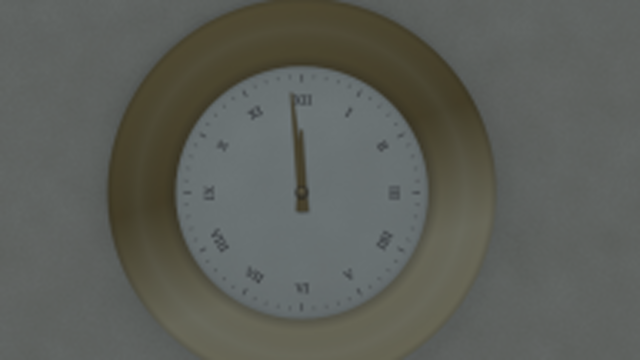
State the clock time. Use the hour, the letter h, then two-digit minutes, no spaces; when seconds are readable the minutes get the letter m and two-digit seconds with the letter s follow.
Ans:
11h59
